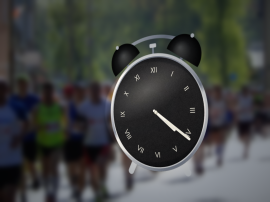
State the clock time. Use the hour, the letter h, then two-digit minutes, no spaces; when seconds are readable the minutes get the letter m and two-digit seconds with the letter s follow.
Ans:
4h21
